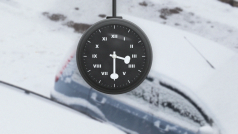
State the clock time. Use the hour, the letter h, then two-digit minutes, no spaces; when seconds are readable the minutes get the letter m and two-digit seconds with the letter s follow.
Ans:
3h30
